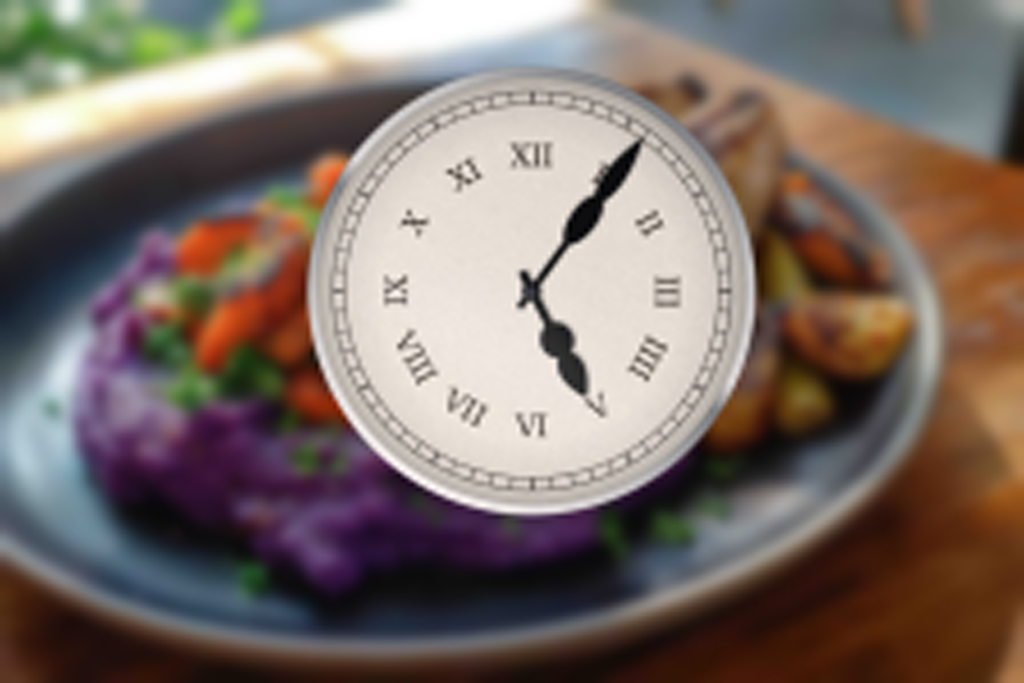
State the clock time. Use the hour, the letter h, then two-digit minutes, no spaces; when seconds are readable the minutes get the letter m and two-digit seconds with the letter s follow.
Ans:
5h06
